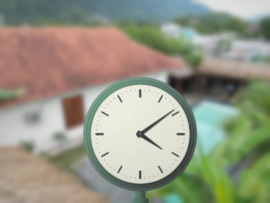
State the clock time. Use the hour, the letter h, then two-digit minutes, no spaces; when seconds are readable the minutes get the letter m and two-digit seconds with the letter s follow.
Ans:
4h09
